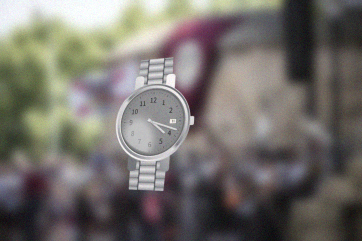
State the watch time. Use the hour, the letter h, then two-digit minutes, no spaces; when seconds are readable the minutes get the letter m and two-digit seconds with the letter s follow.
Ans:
4h18
